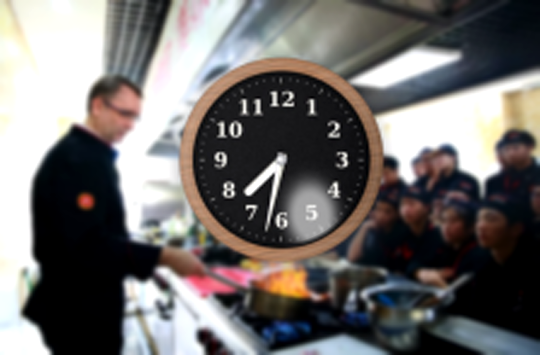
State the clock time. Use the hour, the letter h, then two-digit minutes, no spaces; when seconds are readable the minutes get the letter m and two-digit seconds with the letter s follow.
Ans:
7h32
